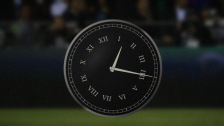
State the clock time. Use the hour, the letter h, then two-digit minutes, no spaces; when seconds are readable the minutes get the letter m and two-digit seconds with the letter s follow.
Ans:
1h20
